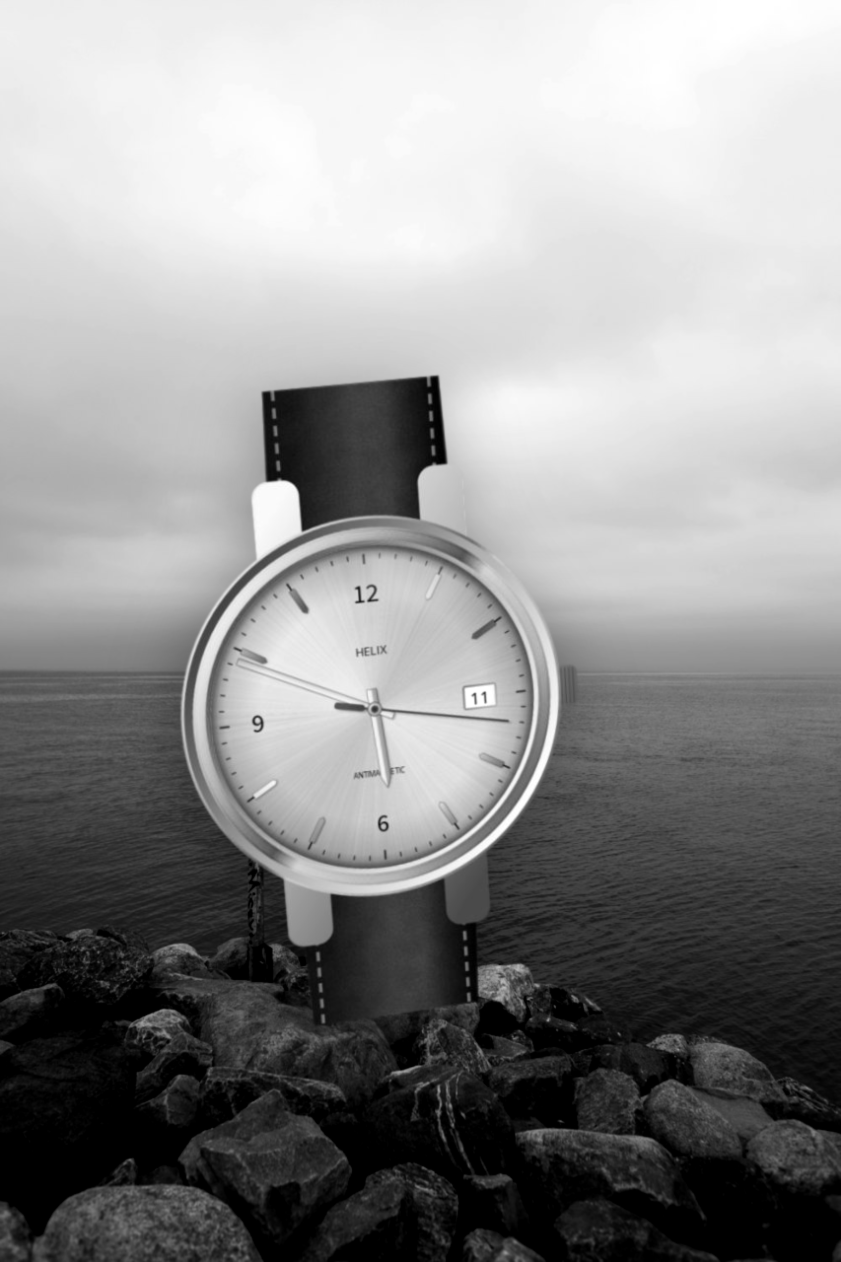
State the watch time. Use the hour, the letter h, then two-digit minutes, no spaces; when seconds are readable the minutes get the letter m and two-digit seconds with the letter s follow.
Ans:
5h49m17s
